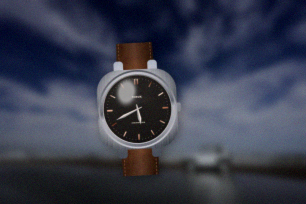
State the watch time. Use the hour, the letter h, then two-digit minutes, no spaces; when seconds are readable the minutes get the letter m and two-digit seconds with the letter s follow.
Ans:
5h41
